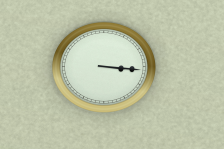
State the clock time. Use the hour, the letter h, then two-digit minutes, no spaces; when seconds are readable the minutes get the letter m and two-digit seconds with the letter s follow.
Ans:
3h16
